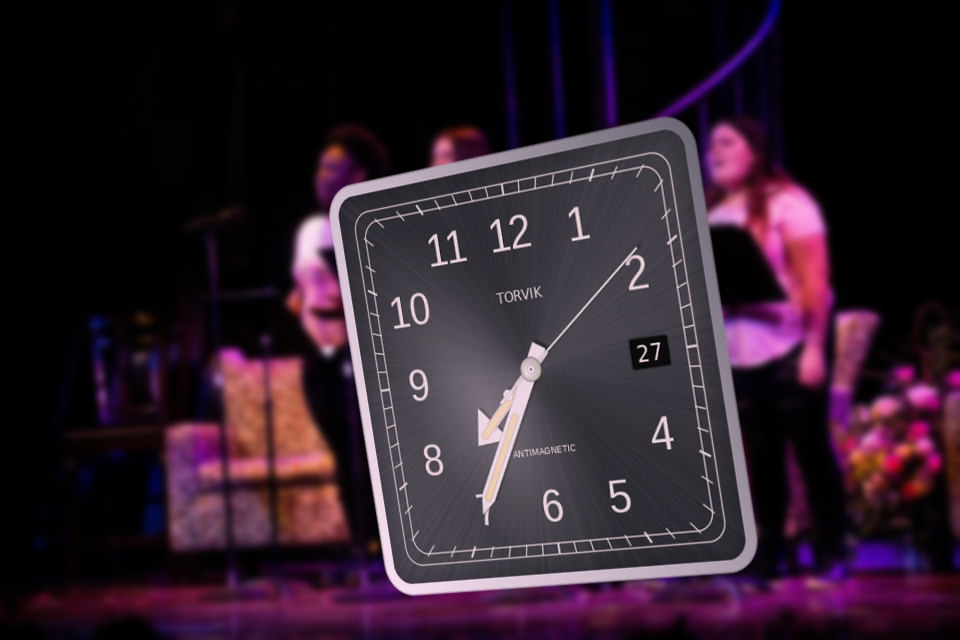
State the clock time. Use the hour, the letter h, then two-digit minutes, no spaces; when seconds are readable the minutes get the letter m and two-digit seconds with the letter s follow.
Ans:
7h35m09s
